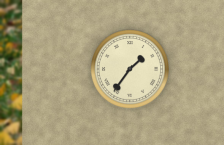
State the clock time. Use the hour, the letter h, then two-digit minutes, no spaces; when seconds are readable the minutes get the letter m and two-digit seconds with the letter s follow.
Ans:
1h36
